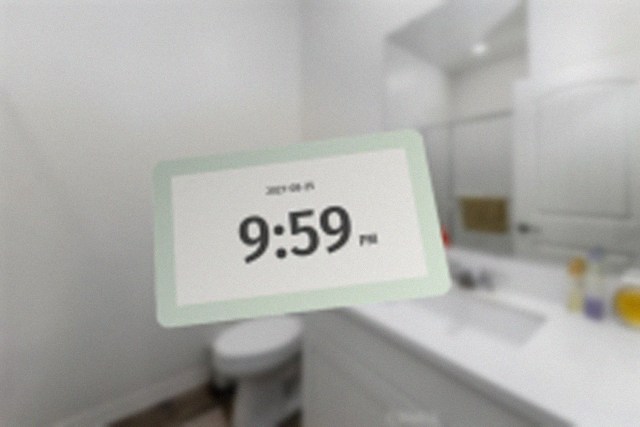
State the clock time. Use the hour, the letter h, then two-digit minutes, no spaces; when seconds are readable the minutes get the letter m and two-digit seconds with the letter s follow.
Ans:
9h59
